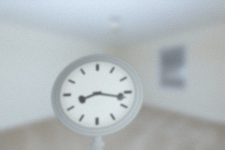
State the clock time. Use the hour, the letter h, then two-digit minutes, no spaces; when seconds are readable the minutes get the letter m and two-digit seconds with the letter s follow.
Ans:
8h17
